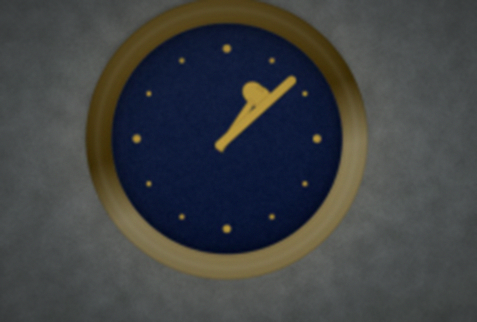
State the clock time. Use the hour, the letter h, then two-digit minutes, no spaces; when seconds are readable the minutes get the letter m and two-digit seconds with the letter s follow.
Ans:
1h08
